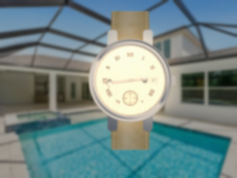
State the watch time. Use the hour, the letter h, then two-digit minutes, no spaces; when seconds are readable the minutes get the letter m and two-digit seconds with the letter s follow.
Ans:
2h44
